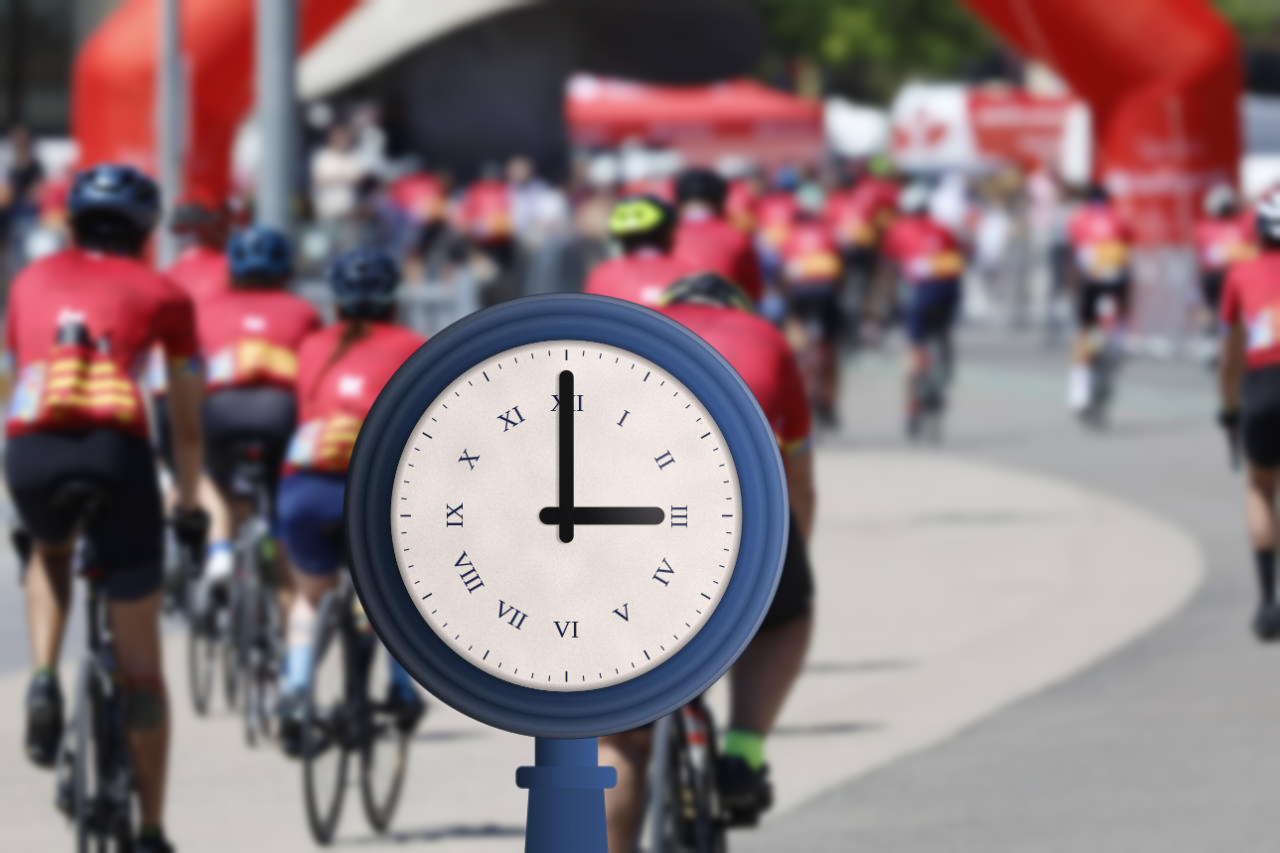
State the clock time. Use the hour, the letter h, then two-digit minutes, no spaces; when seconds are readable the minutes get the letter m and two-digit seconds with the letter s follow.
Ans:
3h00
